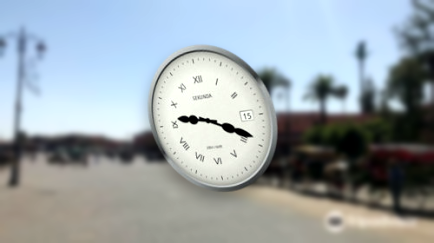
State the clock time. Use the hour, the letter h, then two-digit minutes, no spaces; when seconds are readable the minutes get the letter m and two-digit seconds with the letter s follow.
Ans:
9h19
